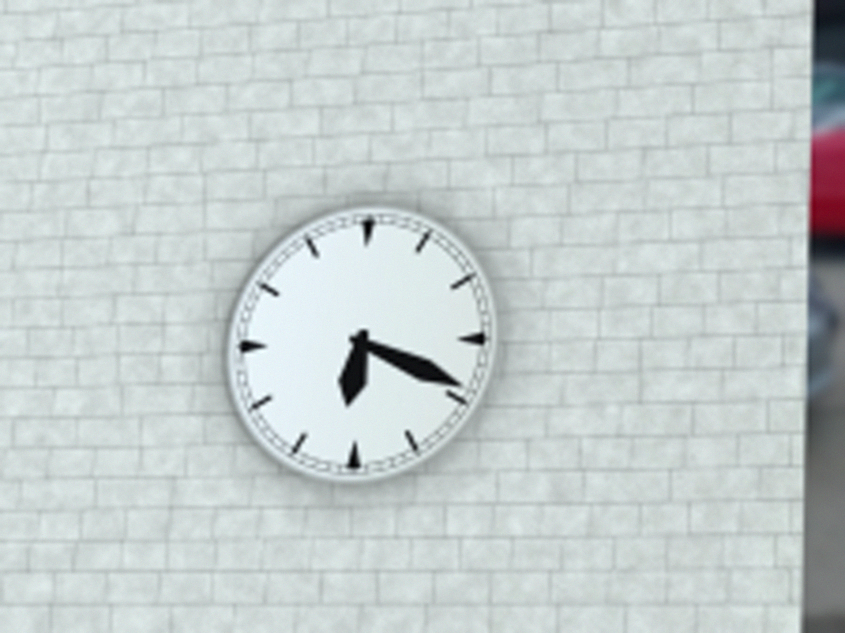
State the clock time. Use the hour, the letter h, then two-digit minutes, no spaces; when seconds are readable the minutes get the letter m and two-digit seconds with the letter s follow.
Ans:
6h19
